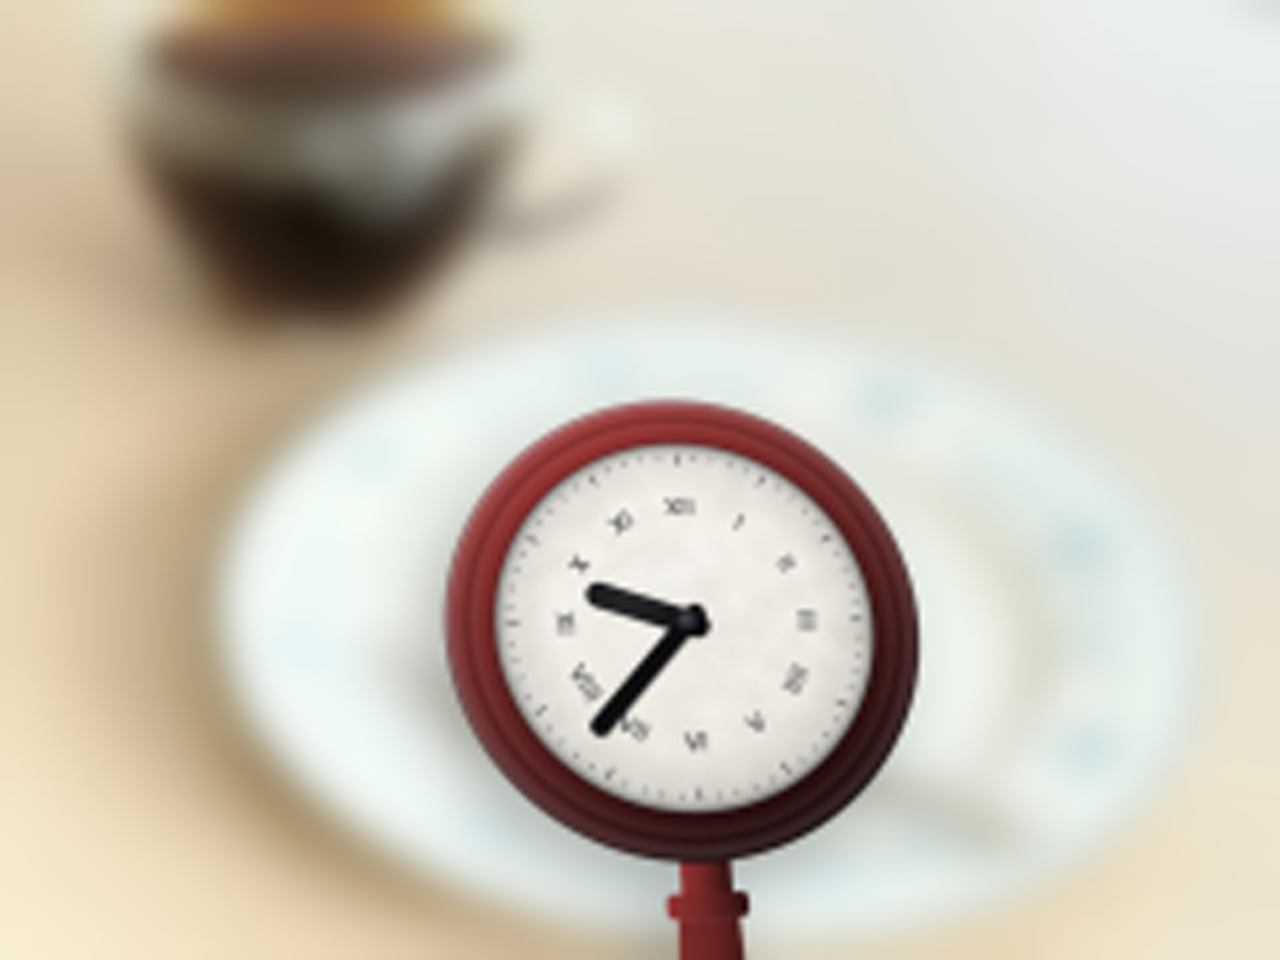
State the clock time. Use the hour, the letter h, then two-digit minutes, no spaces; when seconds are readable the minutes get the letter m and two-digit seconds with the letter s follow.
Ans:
9h37
